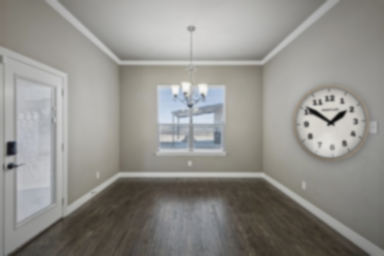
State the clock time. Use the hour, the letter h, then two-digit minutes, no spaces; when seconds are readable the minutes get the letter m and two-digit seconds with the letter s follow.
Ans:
1h51
